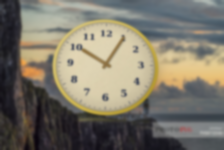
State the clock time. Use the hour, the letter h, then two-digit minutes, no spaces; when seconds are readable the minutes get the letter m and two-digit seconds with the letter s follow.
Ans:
10h05
